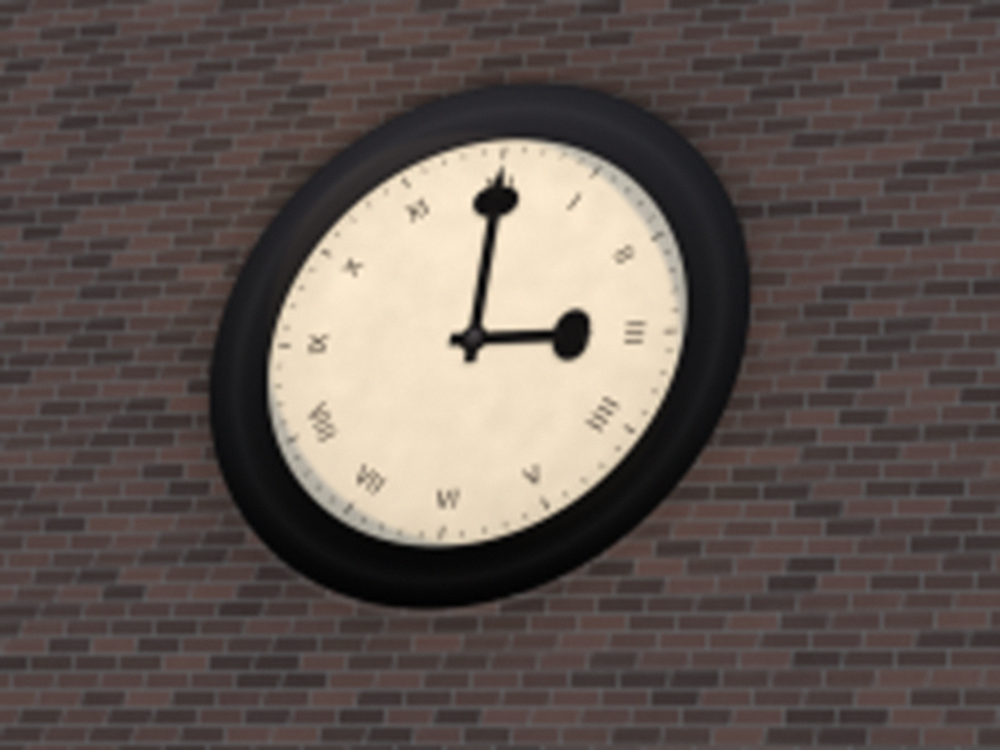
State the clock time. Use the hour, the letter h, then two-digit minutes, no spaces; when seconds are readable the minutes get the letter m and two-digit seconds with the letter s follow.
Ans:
3h00
